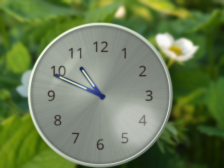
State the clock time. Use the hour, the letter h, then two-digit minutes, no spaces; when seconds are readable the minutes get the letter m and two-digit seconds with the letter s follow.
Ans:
10h49
